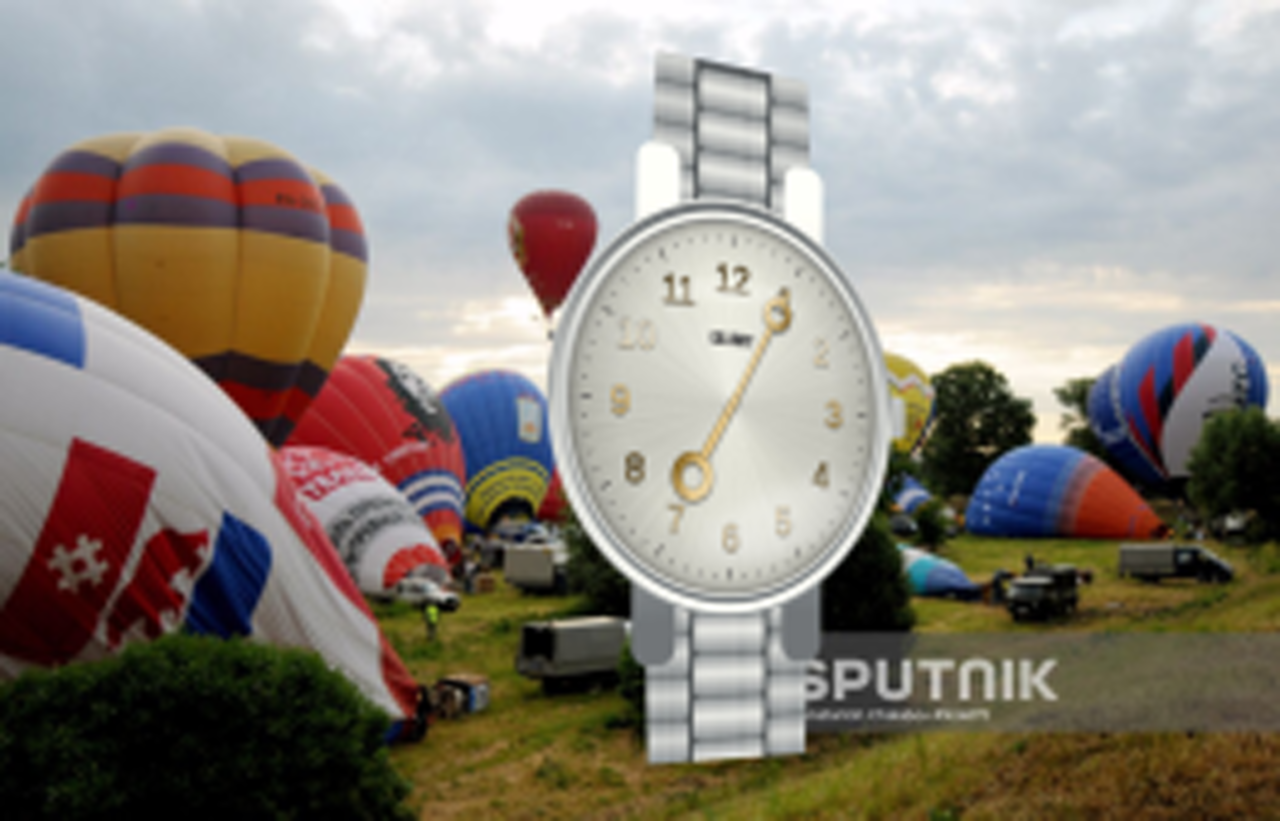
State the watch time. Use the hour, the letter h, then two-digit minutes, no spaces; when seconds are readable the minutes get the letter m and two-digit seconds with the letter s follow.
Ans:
7h05
